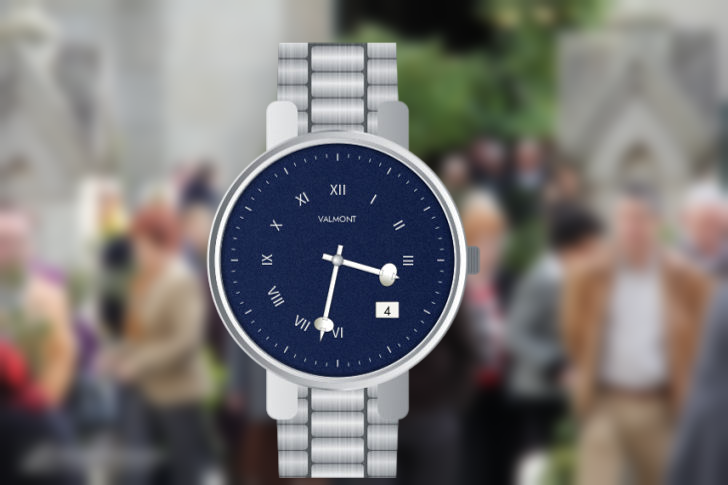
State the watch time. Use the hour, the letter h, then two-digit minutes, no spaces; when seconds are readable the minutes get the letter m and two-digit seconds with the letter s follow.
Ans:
3h32
